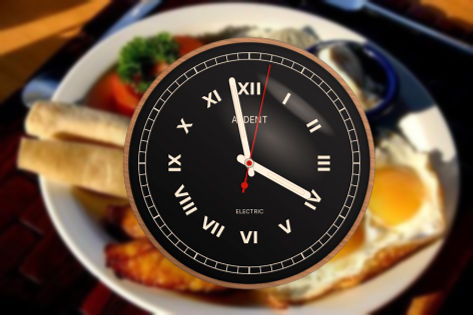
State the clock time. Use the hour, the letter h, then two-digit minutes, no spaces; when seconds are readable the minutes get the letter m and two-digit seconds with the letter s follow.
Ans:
3h58m02s
